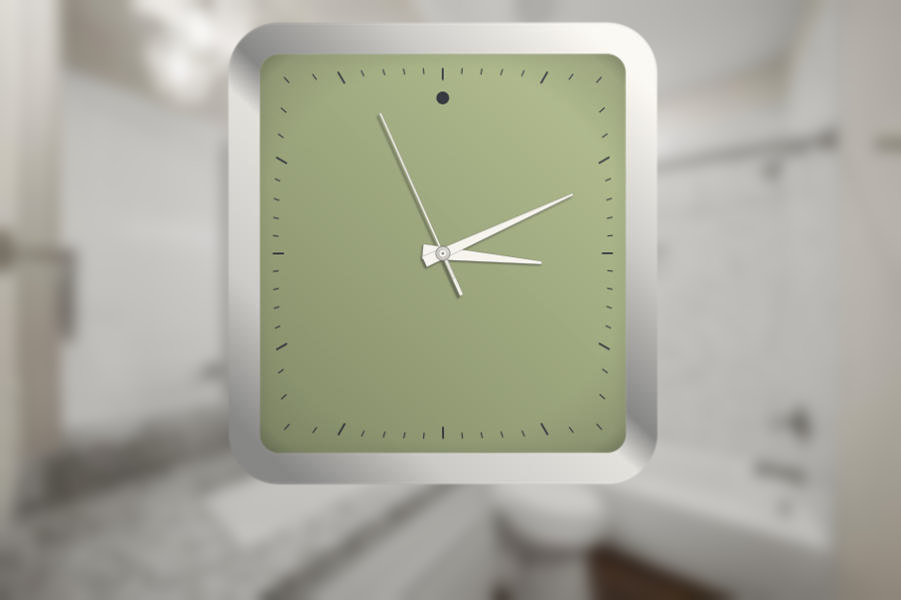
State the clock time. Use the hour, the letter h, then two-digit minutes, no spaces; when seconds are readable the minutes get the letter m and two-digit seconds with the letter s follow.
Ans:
3h10m56s
